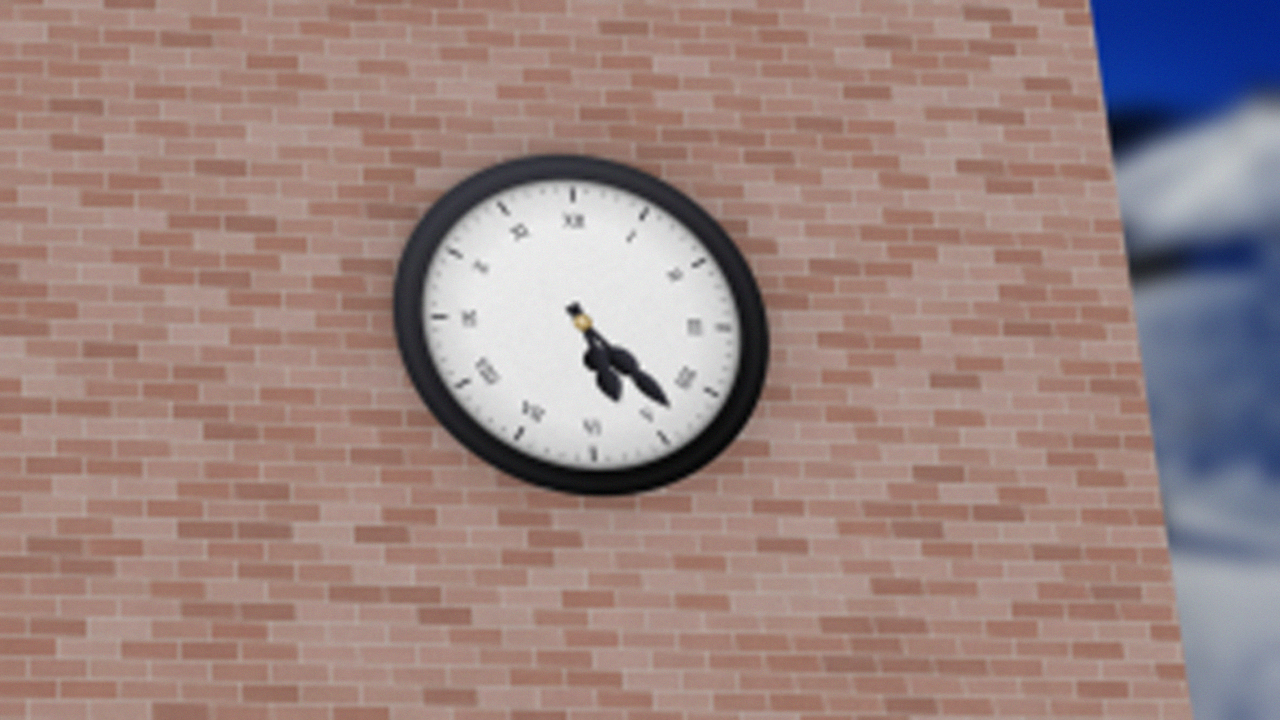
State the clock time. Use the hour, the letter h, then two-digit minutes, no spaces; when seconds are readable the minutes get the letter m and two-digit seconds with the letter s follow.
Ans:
5h23
